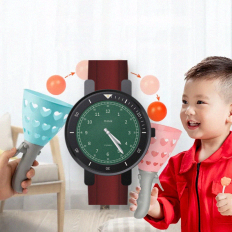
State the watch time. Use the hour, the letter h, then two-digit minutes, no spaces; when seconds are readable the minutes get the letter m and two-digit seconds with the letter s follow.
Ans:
4h24
